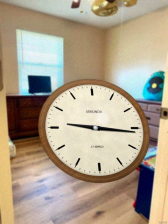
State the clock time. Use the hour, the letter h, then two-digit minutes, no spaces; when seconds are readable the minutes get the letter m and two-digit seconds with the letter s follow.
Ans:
9h16
